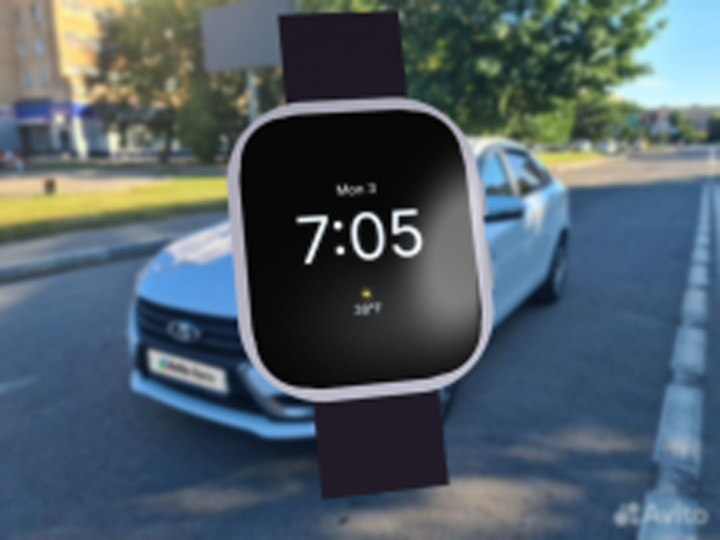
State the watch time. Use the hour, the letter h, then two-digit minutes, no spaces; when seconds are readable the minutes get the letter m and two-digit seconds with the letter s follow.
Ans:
7h05
